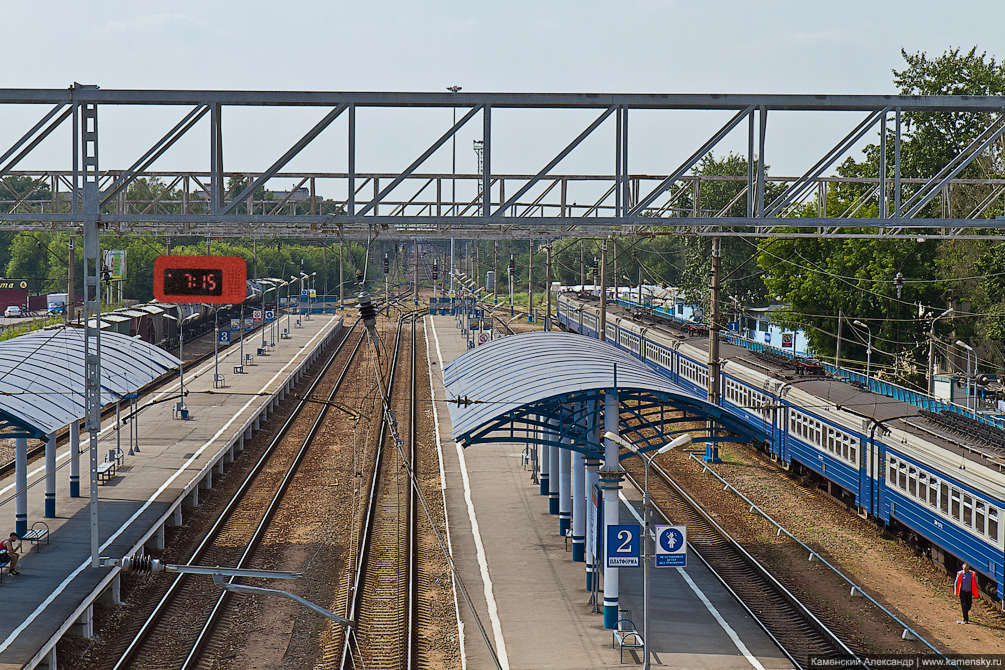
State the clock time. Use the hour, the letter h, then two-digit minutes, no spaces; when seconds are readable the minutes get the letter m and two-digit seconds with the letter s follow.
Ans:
7h15
